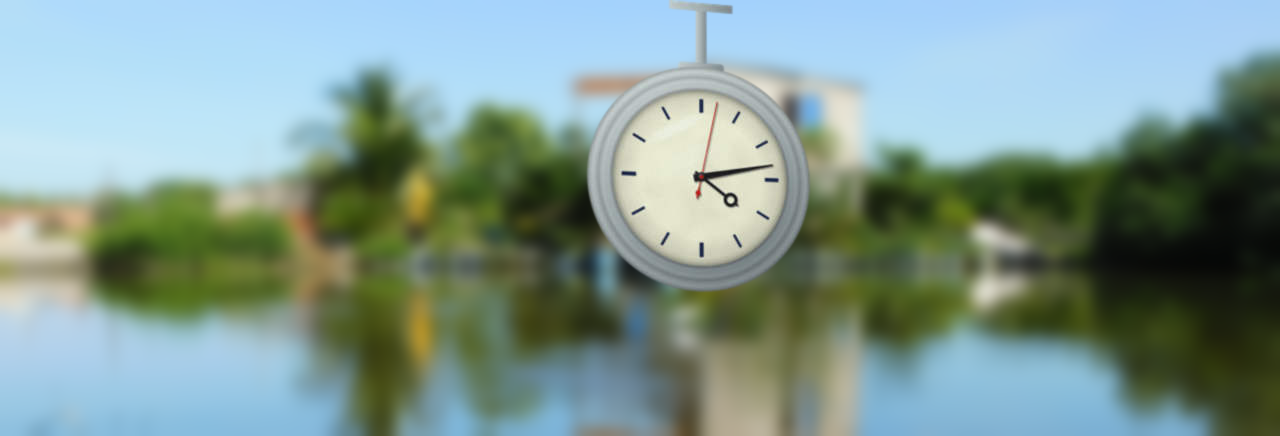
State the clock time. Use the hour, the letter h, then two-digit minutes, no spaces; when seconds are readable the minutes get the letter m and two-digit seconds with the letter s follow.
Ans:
4h13m02s
